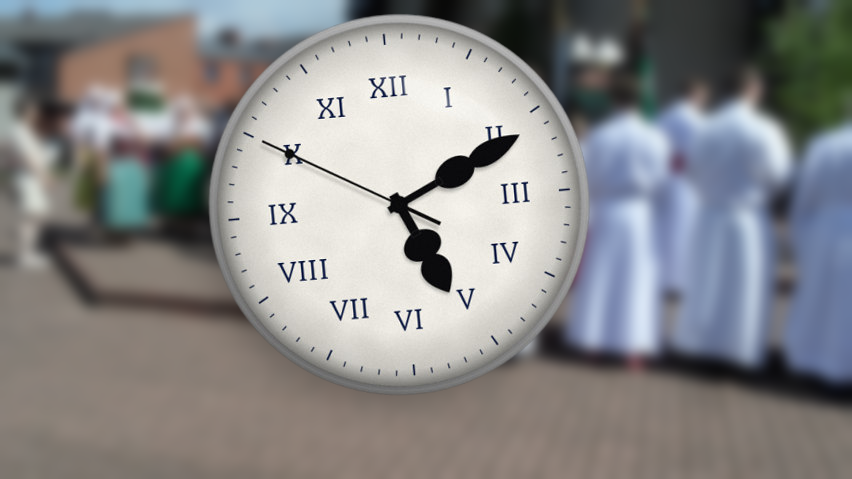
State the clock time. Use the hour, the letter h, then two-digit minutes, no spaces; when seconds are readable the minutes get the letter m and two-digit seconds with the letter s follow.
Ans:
5h10m50s
